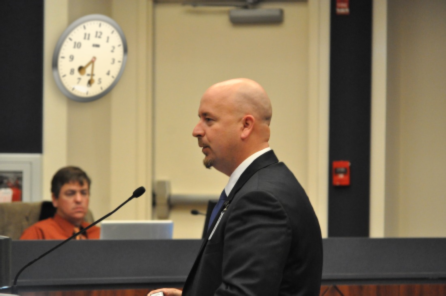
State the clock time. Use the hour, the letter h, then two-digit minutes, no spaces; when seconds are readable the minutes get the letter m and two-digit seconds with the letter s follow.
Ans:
7h29
